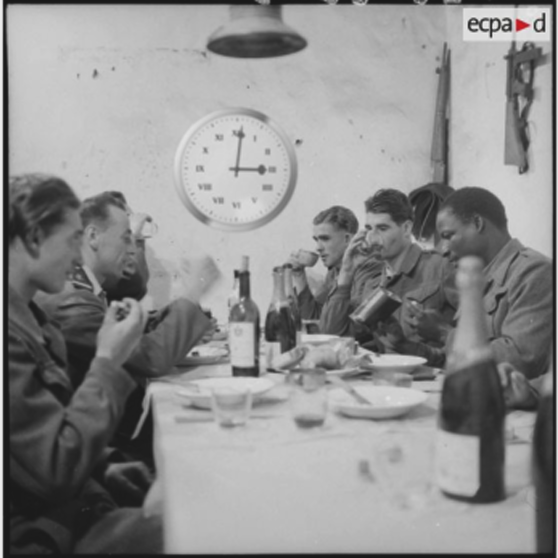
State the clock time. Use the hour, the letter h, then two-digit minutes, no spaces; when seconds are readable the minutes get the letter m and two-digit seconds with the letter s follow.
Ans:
3h01
